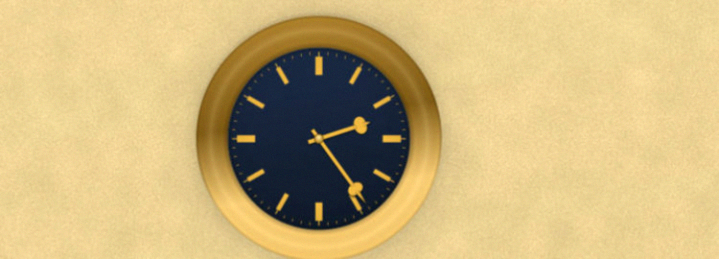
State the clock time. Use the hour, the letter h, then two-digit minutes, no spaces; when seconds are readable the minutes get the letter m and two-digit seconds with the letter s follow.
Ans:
2h24
